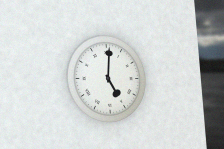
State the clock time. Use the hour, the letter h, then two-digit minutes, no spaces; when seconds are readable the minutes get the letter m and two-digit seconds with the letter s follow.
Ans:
5h01
